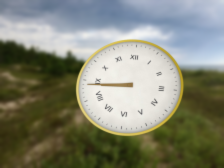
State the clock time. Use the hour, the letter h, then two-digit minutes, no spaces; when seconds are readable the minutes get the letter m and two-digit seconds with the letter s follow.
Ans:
8h44
